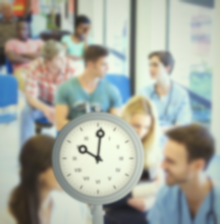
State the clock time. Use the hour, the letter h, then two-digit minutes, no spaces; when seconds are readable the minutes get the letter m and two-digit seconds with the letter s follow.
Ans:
10h01
